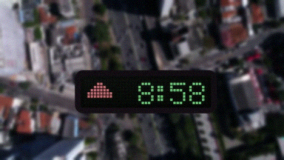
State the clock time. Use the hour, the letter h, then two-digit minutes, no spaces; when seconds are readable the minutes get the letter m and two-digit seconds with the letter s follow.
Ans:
8h58
